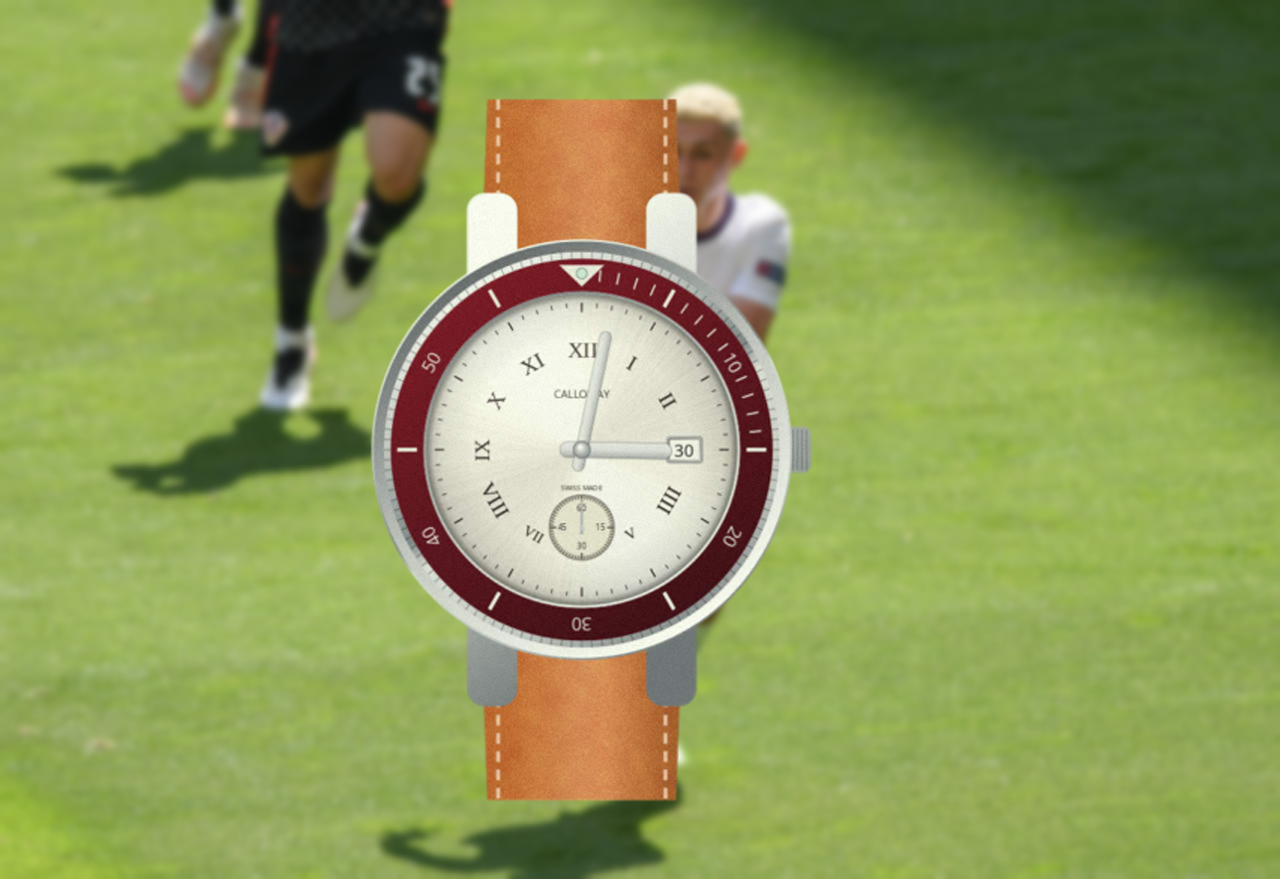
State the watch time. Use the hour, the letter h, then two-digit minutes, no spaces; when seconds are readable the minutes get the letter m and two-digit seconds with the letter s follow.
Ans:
3h02
